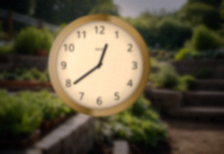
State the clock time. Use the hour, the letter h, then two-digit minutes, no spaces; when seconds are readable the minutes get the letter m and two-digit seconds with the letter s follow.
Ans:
12h39
